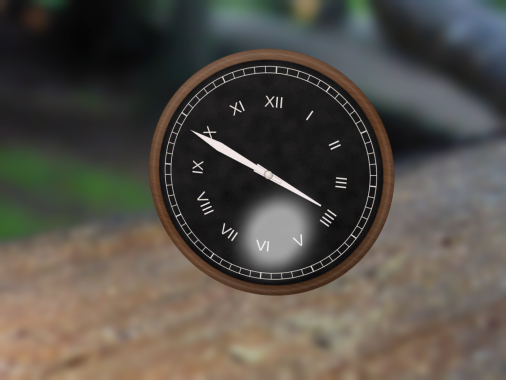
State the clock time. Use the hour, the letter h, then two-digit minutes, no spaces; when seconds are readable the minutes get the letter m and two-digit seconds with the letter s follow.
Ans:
3h49
